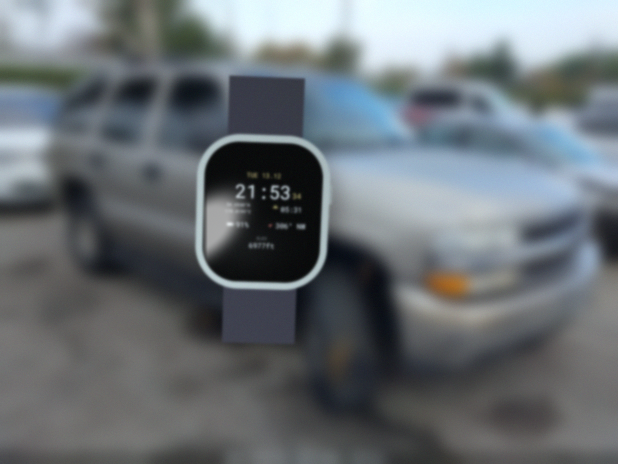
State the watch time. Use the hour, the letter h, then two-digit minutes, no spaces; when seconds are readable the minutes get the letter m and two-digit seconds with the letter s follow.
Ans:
21h53
